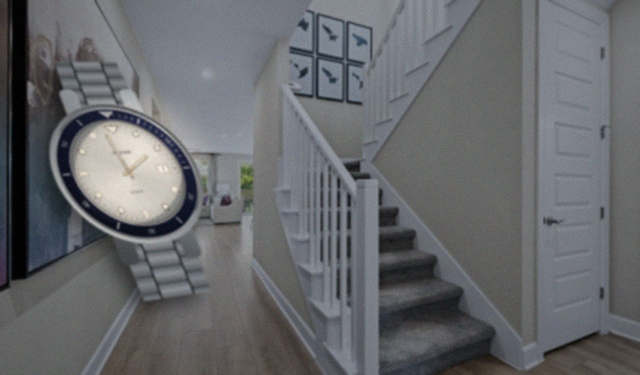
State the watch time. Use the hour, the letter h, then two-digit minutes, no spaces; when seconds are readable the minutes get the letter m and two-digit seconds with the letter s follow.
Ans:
1h58
